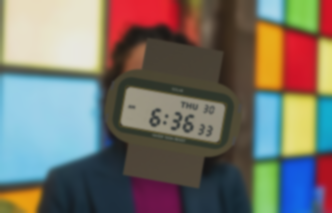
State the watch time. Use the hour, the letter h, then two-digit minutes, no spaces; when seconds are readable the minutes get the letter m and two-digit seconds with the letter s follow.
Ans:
6h36
